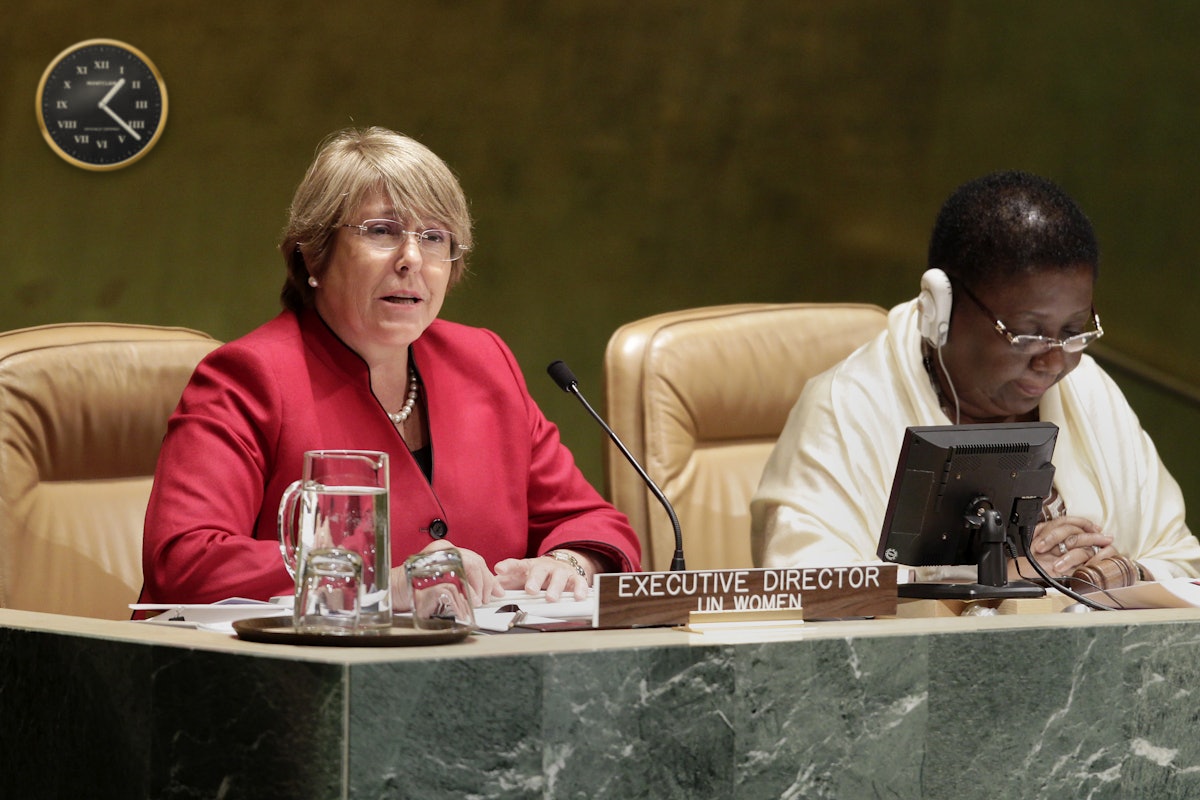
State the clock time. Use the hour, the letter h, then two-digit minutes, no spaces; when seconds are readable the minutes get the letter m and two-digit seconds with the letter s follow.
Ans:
1h22
